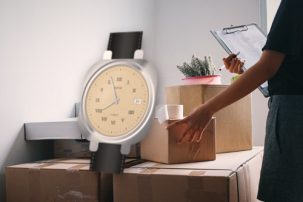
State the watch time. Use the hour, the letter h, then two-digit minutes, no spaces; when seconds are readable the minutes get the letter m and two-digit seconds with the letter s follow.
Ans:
7h56
